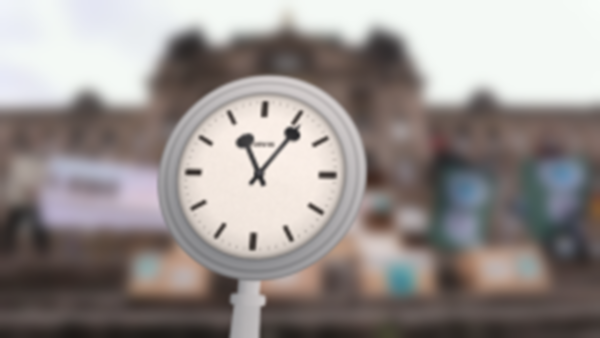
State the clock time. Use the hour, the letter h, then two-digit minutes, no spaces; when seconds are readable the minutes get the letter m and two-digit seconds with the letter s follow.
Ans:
11h06
